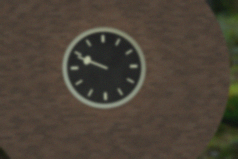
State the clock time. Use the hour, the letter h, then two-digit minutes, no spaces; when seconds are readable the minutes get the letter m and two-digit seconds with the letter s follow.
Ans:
9h49
